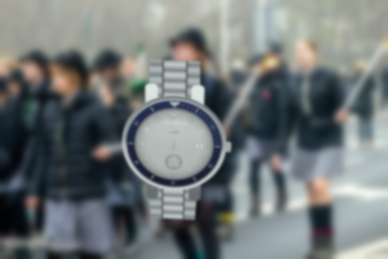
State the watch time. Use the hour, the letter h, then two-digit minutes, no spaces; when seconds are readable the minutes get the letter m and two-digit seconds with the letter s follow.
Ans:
5h59
